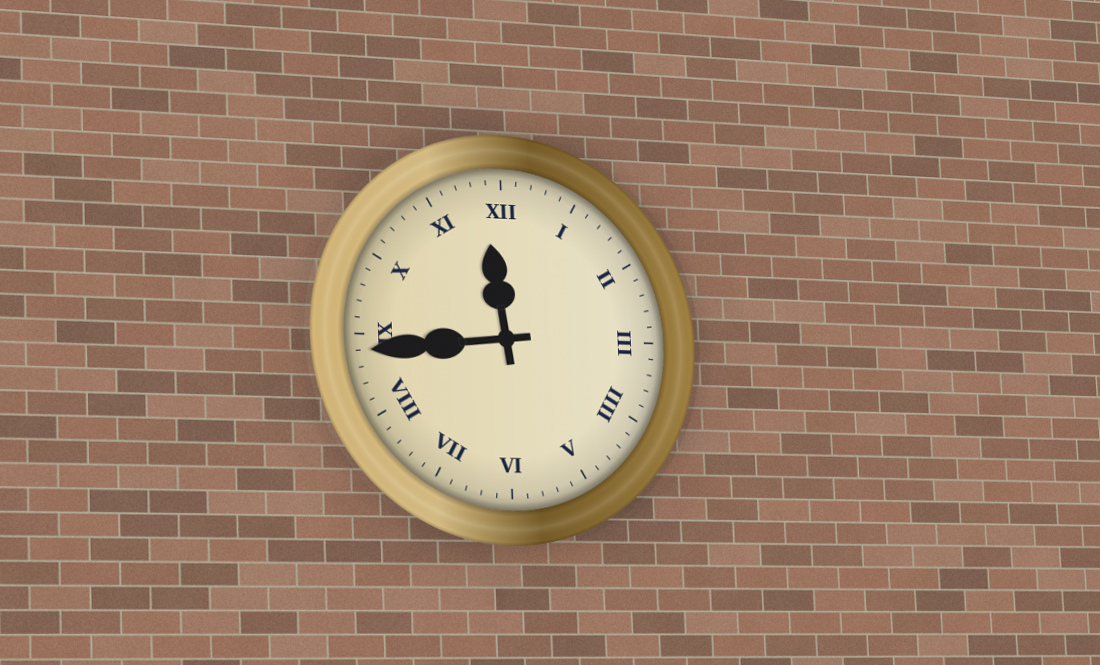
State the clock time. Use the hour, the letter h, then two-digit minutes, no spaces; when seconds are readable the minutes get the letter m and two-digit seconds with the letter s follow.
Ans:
11h44
